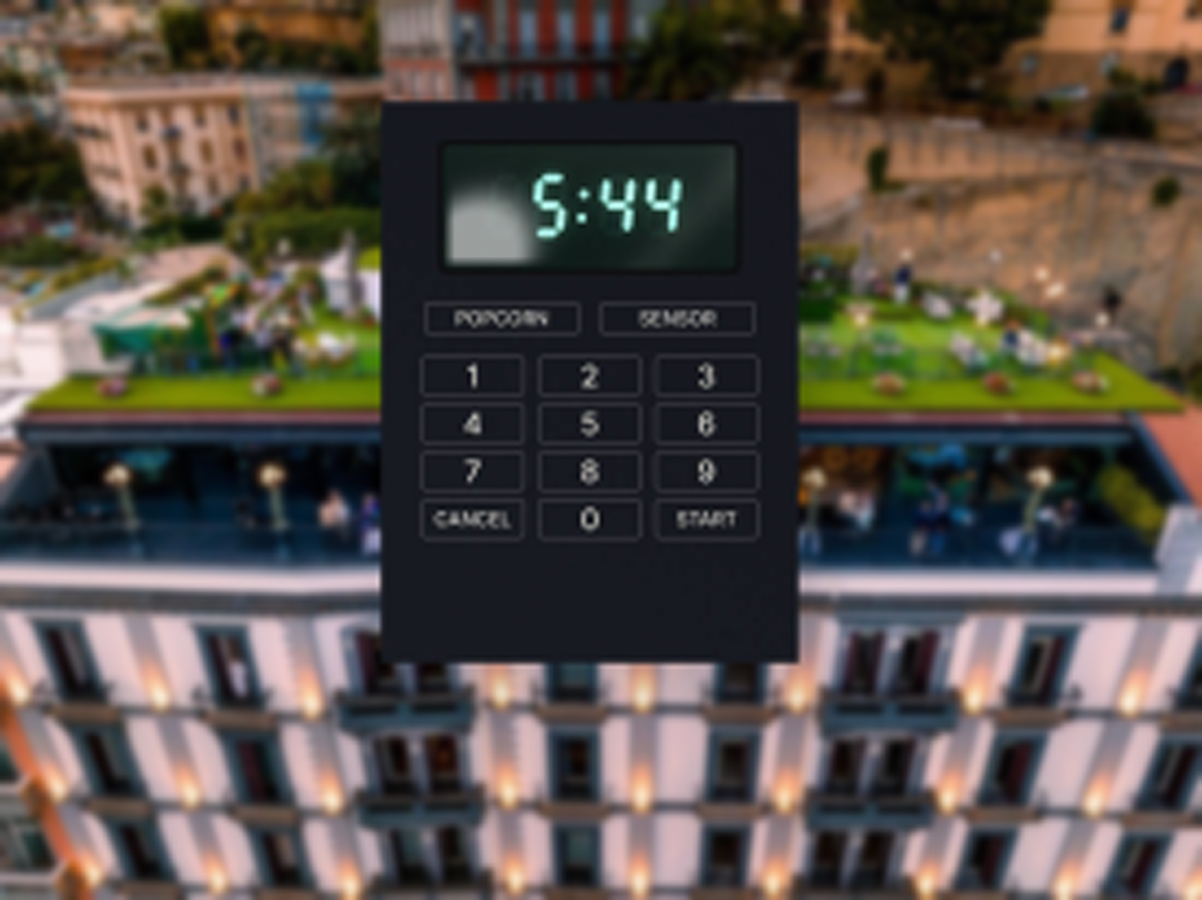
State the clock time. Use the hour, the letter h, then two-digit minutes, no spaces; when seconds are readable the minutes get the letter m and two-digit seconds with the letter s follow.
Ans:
5h44
